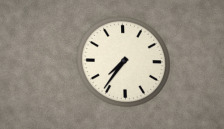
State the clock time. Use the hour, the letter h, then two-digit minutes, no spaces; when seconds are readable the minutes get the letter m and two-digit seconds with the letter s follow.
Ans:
7h36
